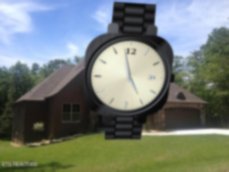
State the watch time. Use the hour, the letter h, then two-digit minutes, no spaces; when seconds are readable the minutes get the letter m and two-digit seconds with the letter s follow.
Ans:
4h58
